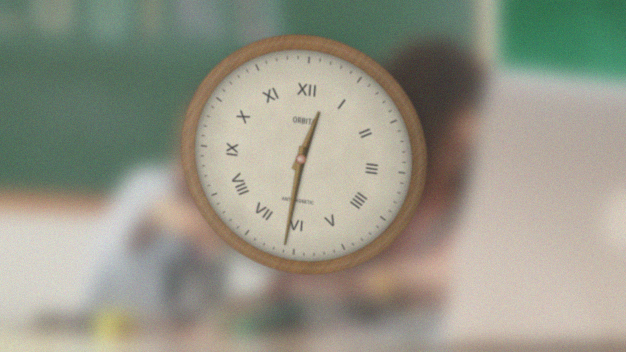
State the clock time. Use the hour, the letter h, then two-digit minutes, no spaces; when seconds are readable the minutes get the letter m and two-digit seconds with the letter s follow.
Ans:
12h31
